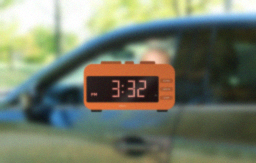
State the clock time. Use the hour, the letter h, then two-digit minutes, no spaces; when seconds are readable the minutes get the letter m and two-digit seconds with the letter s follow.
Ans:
3h32
